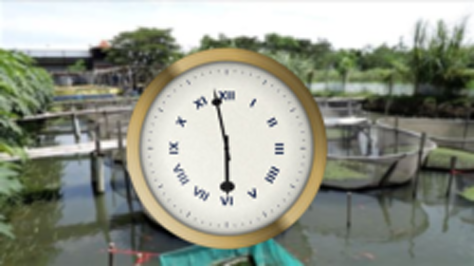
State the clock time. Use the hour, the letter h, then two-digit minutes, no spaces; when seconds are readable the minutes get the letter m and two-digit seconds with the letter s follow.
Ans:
5h58
